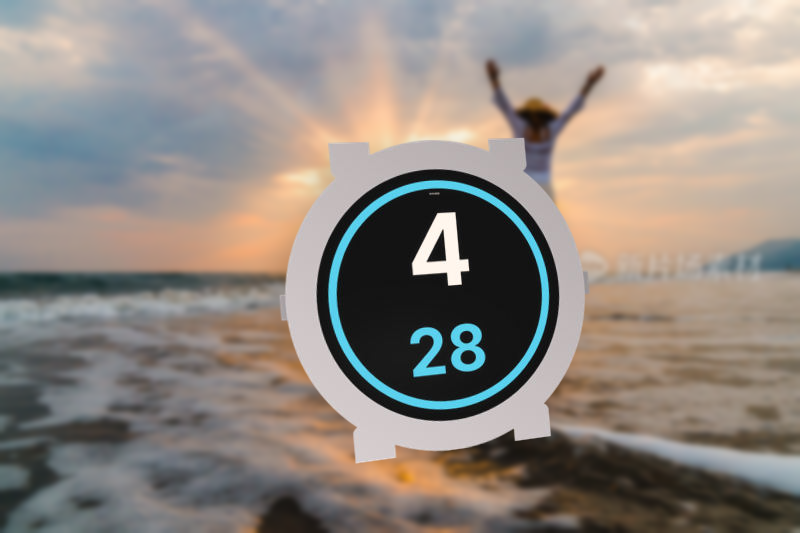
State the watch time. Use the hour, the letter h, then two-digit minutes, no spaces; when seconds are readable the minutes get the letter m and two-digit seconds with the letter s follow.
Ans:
4h28
